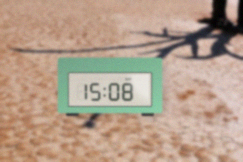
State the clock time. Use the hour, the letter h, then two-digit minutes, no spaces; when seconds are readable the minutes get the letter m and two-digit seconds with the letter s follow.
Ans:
15h08
